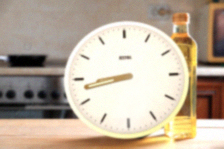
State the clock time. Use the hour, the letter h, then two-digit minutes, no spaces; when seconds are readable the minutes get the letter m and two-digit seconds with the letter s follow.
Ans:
8h43
